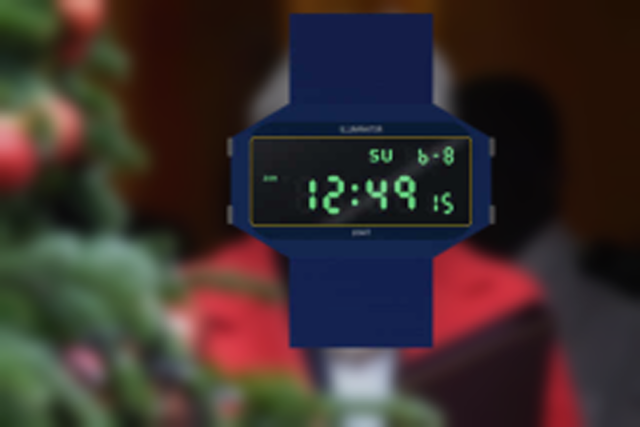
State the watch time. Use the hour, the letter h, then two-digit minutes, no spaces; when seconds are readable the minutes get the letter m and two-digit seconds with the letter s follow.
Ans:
12h49m15s
